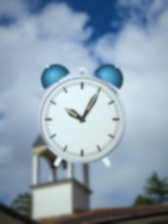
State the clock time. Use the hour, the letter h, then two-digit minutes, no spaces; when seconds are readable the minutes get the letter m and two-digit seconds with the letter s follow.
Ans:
10h05
